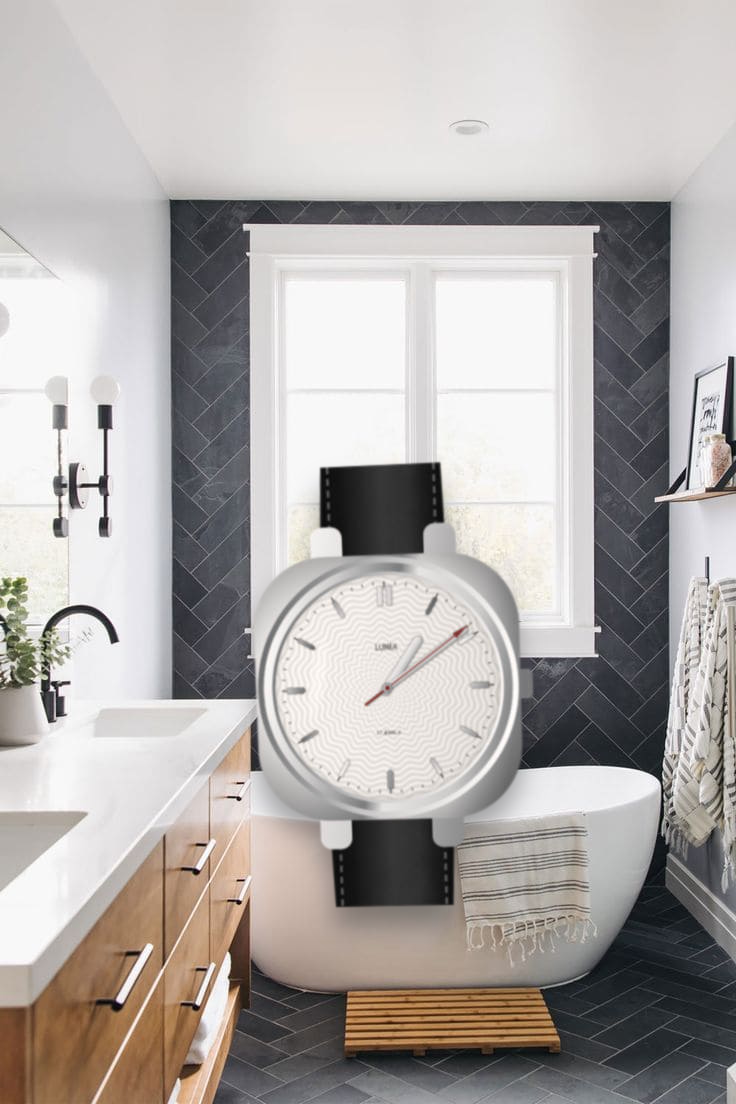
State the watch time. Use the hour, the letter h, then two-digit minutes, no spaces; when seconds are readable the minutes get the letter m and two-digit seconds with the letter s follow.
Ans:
1h09m09s
